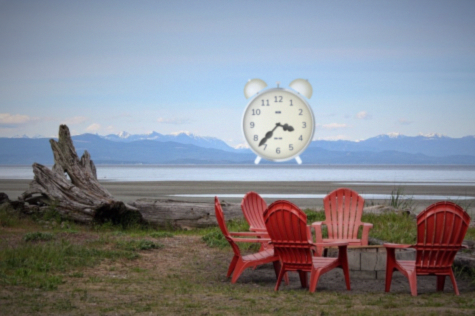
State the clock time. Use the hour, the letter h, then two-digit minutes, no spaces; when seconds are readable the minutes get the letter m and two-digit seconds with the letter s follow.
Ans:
3h37
